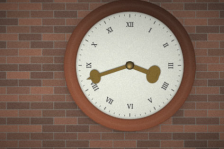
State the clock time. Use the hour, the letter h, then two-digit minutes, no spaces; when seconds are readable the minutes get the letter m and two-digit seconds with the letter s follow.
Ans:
3h42
